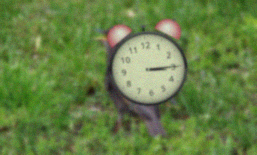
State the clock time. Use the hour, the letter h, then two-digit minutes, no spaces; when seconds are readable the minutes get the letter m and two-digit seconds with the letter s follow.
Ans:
3h15
